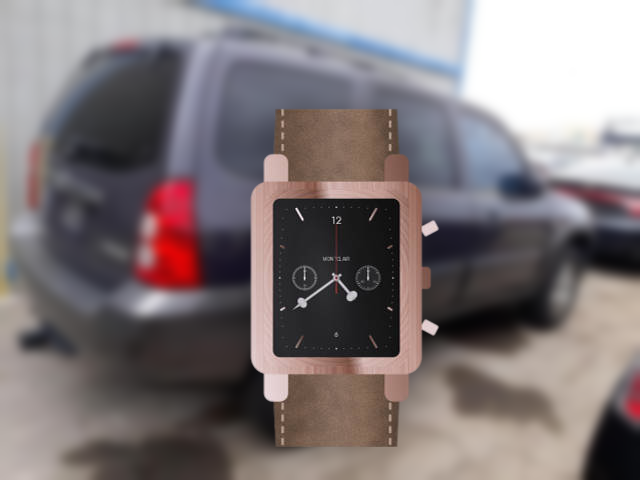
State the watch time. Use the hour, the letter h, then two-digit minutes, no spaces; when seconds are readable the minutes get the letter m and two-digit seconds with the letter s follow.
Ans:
4h39
